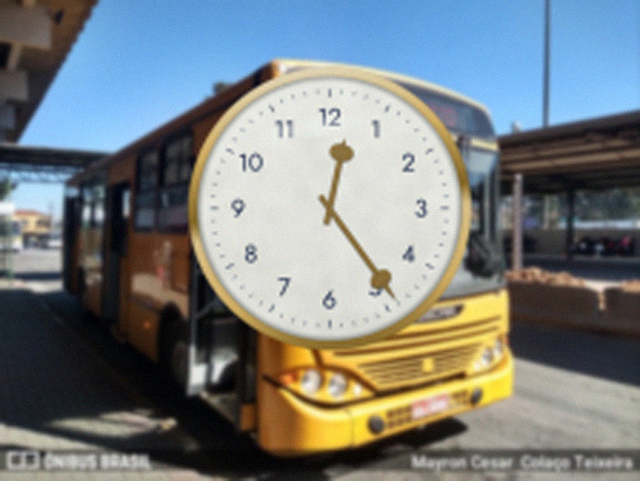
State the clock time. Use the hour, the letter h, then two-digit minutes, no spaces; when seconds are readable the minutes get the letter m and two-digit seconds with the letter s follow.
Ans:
12h24
